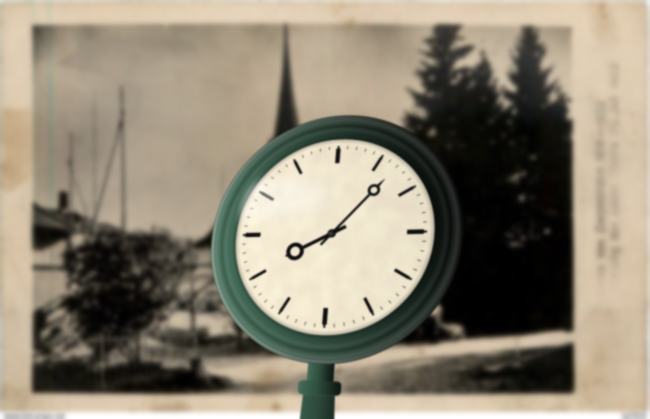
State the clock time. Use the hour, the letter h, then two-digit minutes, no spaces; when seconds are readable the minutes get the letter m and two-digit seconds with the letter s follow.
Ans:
8h07
